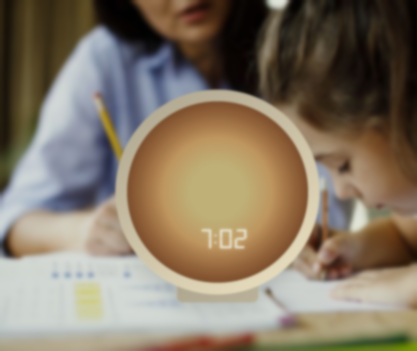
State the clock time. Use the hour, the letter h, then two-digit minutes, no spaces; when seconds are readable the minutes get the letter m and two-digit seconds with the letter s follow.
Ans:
7h02
